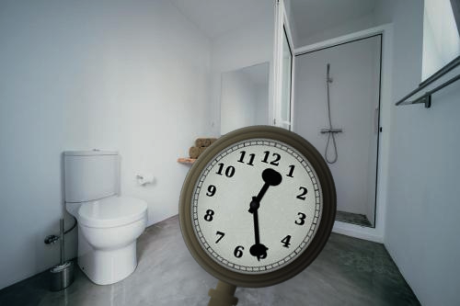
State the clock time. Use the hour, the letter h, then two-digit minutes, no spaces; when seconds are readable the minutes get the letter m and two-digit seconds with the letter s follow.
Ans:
12h26
